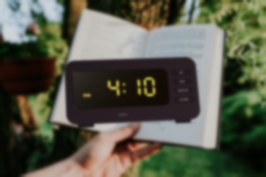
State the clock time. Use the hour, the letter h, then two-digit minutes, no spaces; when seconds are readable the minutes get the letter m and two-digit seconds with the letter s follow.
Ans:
4h10
